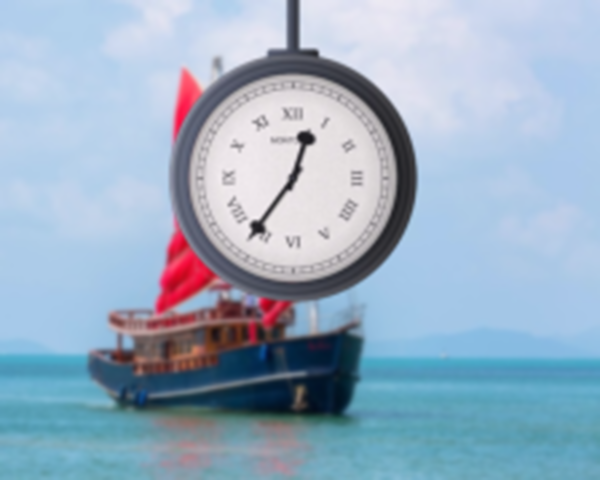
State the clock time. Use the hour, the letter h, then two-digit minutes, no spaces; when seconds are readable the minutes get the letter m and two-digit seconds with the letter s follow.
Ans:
12h36
